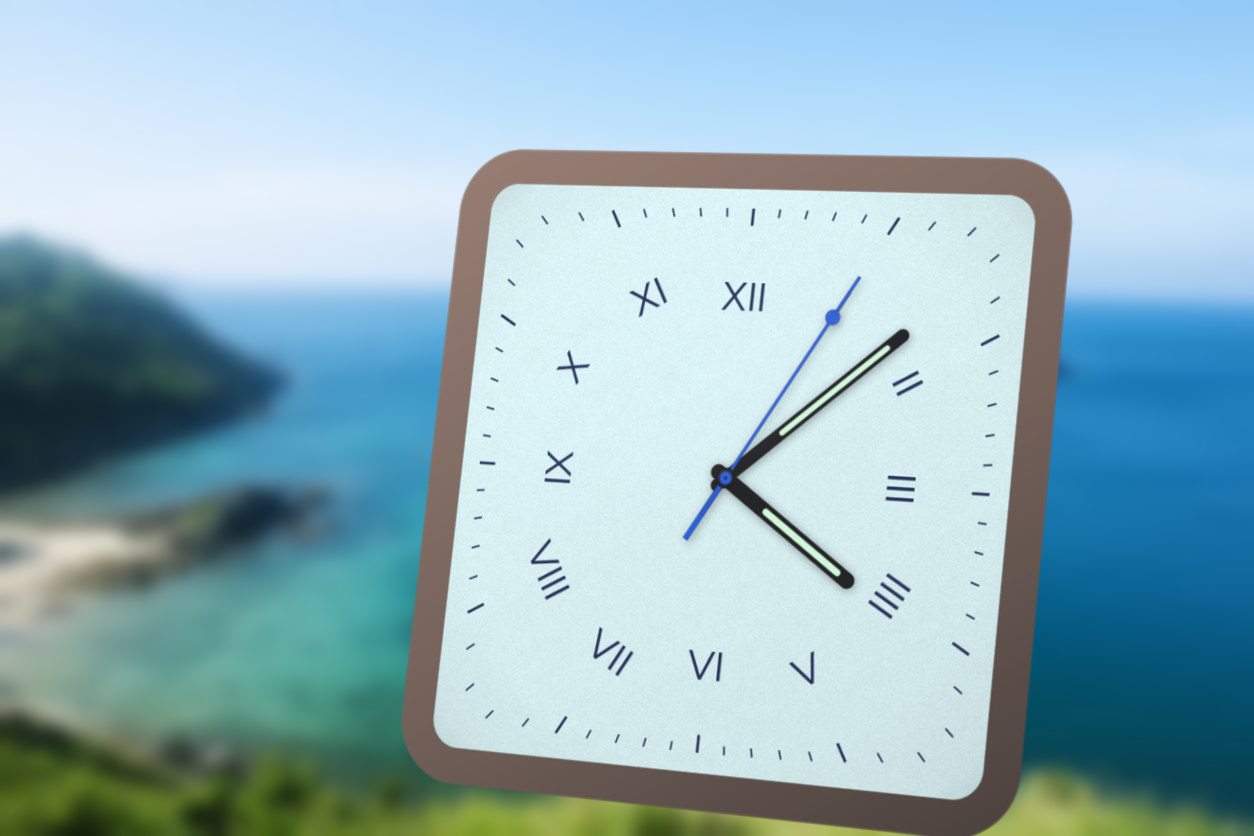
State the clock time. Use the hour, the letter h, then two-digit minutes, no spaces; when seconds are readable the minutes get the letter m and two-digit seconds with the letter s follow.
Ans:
4h08m05s
